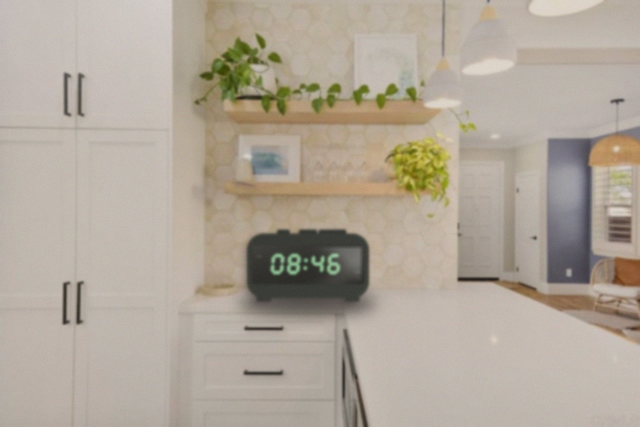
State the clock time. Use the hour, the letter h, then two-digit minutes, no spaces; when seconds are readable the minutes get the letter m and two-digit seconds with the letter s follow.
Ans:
8h46
